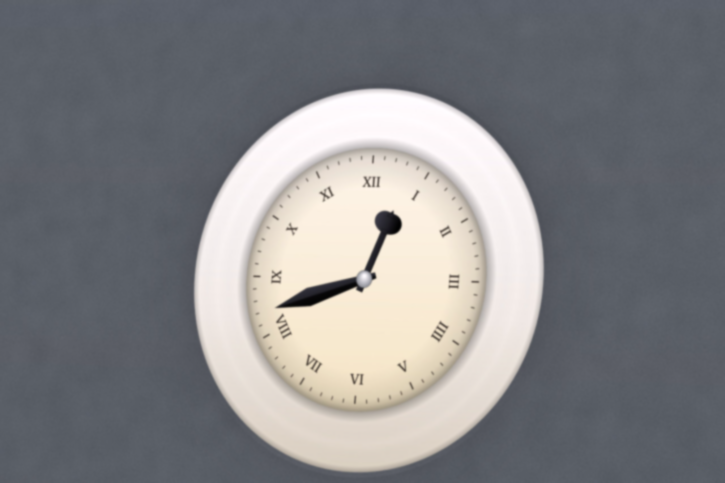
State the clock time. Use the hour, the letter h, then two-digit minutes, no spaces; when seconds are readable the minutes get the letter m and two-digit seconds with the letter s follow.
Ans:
12h42
